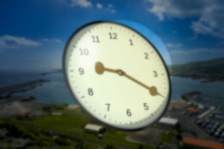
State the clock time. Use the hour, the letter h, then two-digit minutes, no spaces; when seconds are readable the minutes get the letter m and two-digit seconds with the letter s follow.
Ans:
9h20
